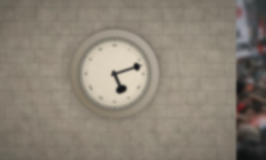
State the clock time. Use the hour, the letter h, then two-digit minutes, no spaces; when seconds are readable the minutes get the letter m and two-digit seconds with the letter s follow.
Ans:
5h12
